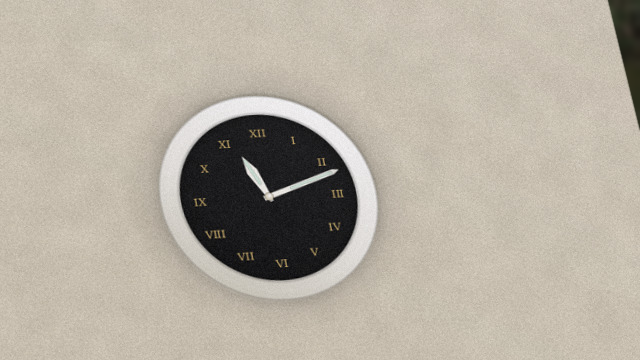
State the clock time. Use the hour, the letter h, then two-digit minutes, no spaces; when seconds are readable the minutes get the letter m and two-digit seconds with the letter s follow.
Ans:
11h12
